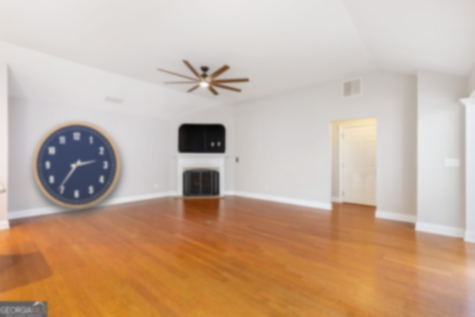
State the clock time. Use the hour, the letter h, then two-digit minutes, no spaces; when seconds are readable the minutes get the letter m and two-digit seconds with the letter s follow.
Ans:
2h36
